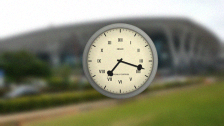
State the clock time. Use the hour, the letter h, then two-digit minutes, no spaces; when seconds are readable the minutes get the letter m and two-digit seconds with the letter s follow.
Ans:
7h18
